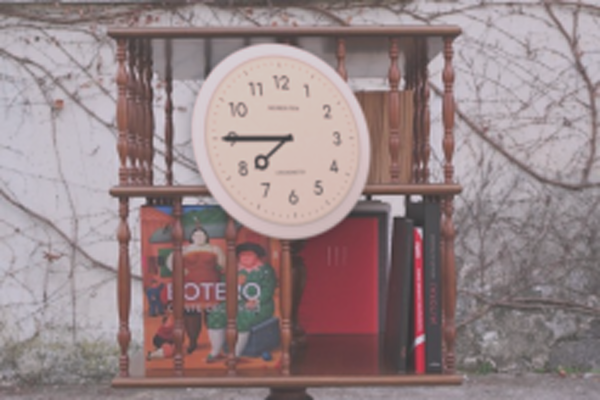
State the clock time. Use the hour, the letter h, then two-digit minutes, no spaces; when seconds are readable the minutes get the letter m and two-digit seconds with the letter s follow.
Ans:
7h45
